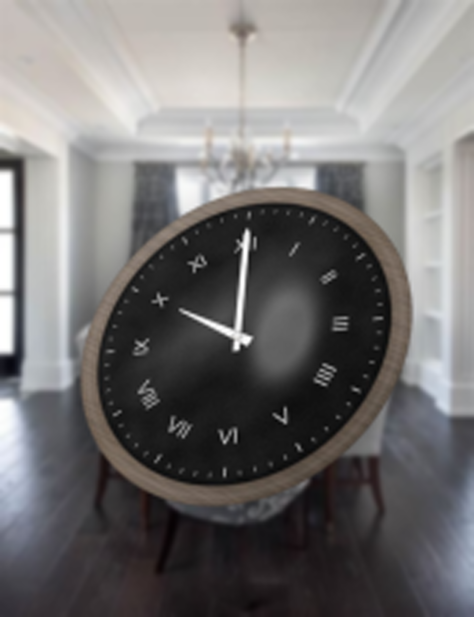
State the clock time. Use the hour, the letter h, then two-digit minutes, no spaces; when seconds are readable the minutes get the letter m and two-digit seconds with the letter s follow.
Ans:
10h00
